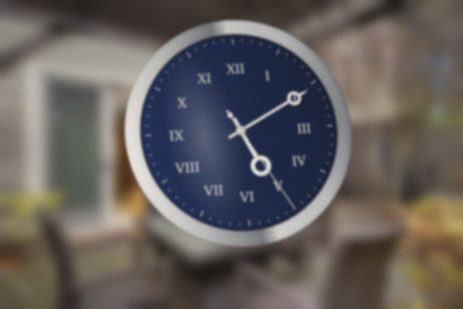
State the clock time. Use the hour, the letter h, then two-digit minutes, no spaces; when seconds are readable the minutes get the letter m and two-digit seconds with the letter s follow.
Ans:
5h10m25s
